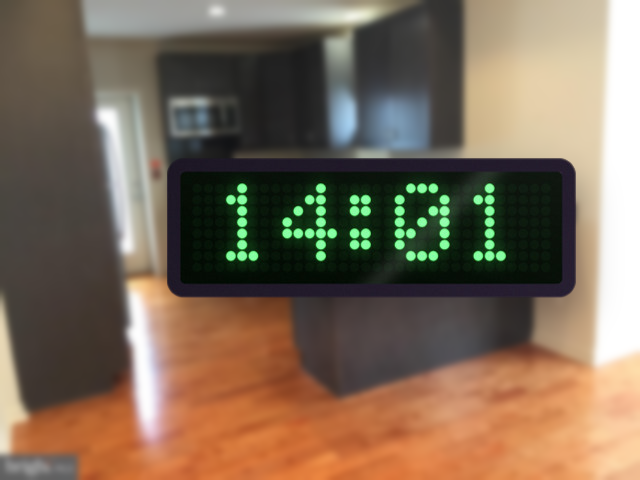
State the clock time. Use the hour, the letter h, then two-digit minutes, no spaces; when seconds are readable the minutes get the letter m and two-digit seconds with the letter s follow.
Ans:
14h01
